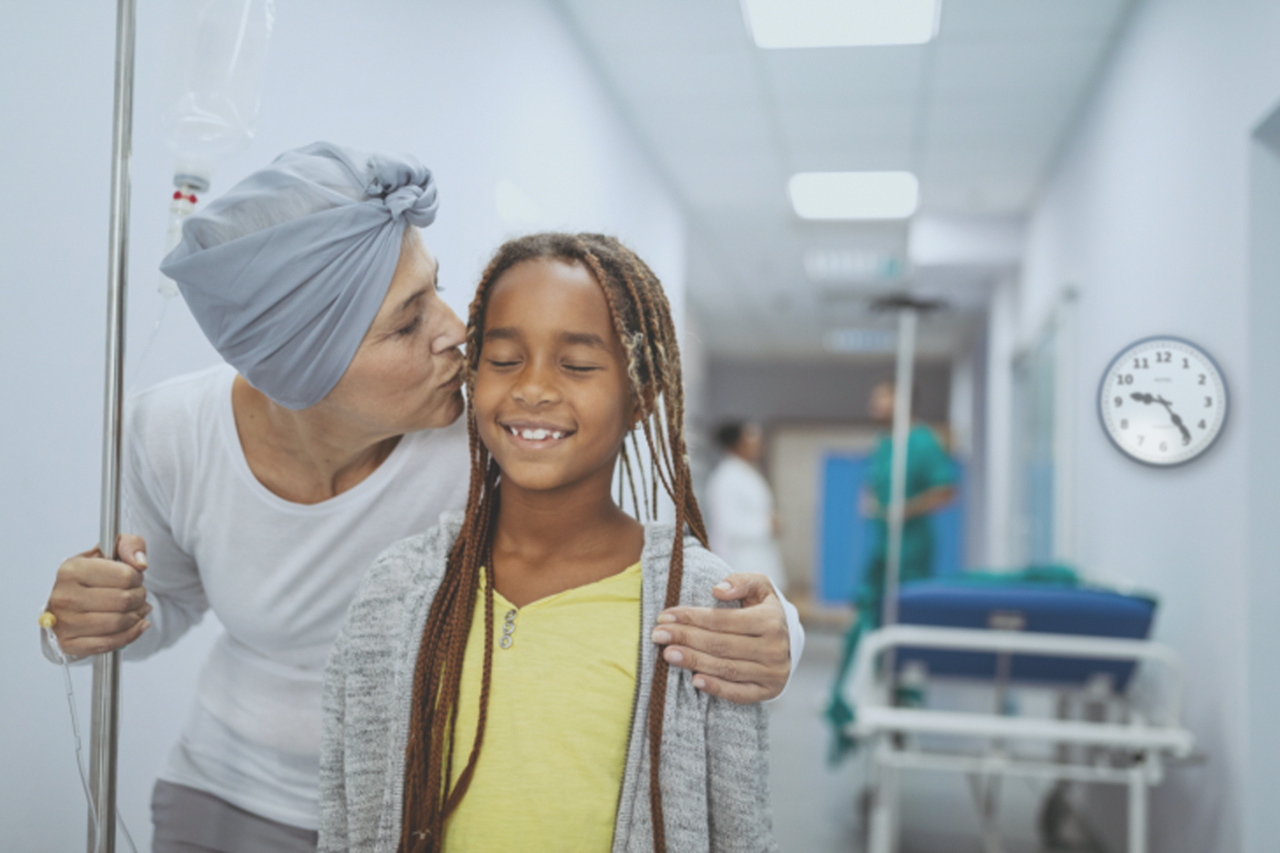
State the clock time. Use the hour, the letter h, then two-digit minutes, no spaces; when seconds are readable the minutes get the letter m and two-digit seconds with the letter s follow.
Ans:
9h24
